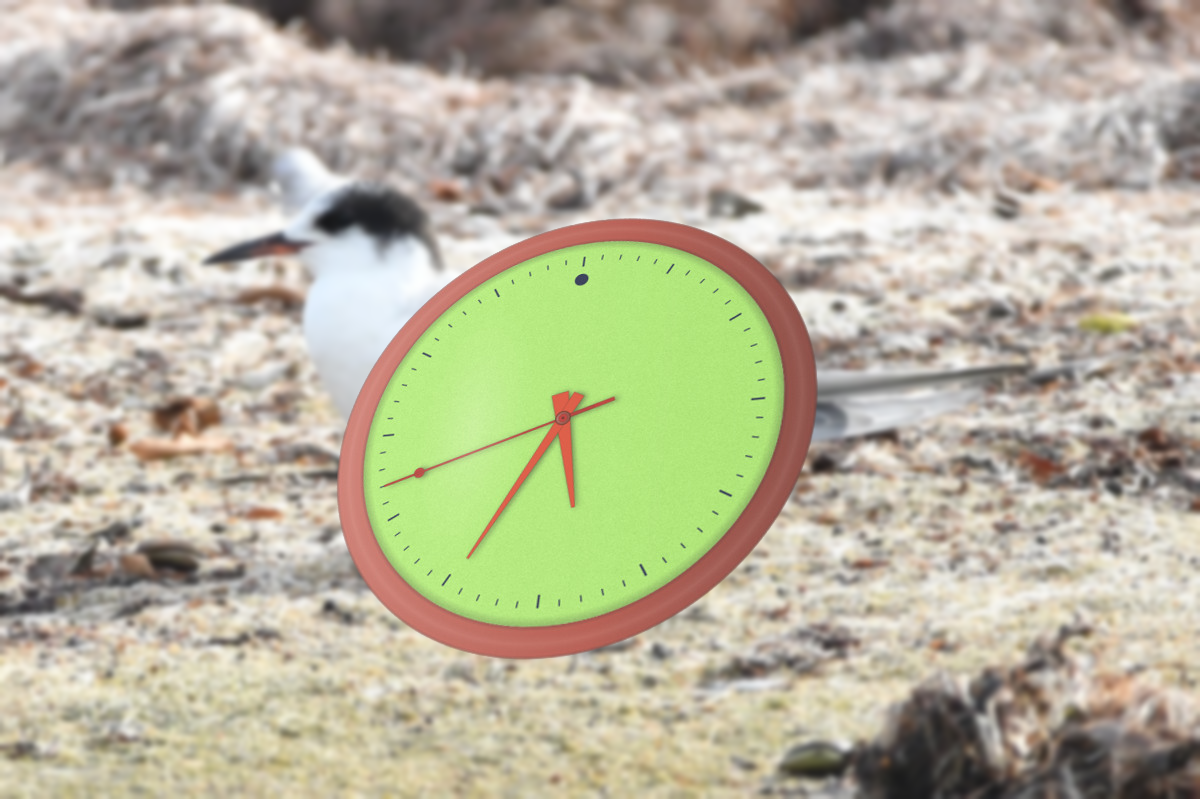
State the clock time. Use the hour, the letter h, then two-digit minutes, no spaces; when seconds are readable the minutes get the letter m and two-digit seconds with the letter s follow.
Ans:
5h34m42s
